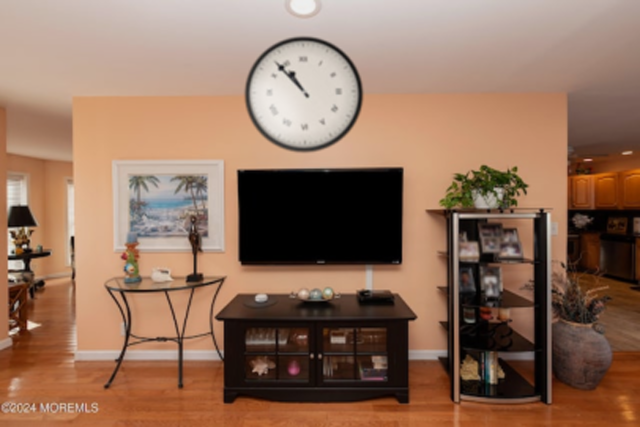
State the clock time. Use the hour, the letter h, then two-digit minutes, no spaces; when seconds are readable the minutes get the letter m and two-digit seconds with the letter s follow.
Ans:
10h53
